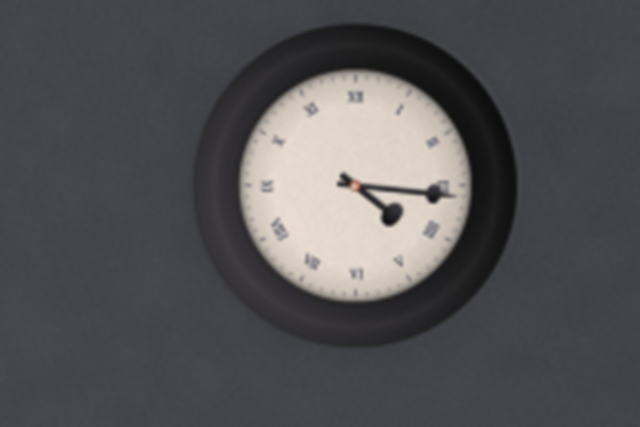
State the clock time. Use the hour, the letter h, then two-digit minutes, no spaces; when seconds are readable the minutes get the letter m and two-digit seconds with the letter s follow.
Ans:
4h16
